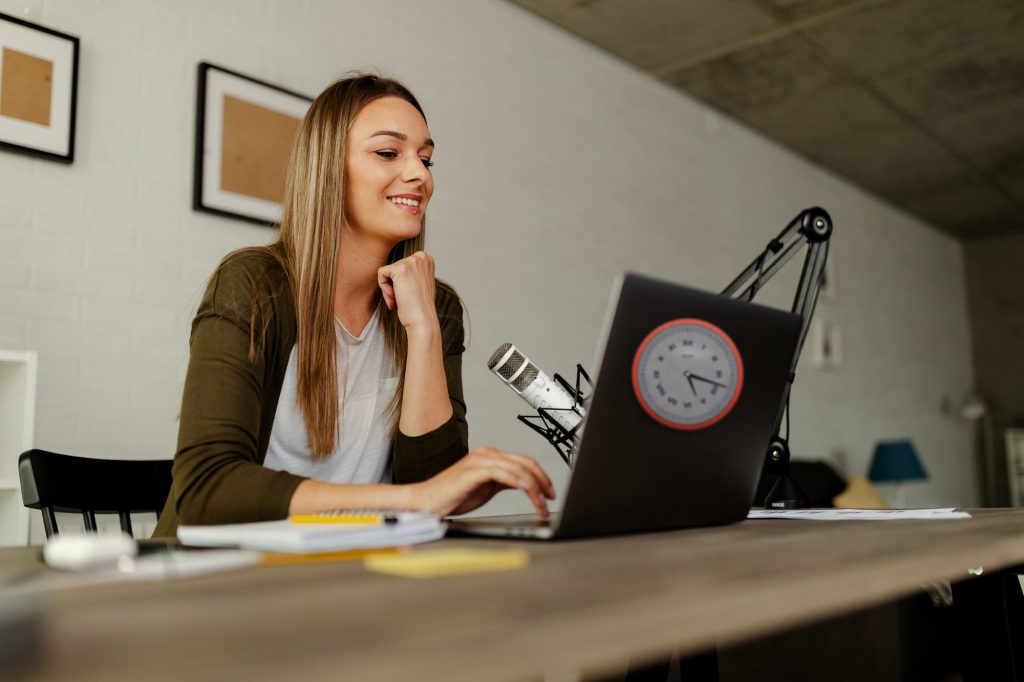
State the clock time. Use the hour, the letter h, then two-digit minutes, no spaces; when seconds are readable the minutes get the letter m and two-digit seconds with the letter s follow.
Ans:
5h18
